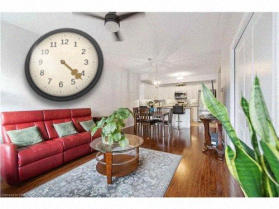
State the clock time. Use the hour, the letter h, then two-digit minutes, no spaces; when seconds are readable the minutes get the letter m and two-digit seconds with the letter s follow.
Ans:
4h22
